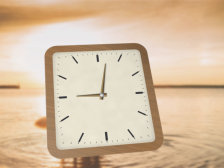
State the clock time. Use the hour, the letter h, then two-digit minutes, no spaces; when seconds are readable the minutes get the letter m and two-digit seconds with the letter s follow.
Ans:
9h02
